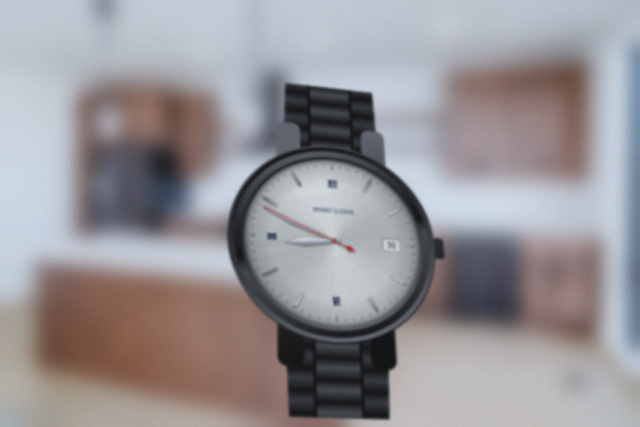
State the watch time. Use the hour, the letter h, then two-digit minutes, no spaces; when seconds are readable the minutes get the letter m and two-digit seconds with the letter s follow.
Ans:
8h48m49s
